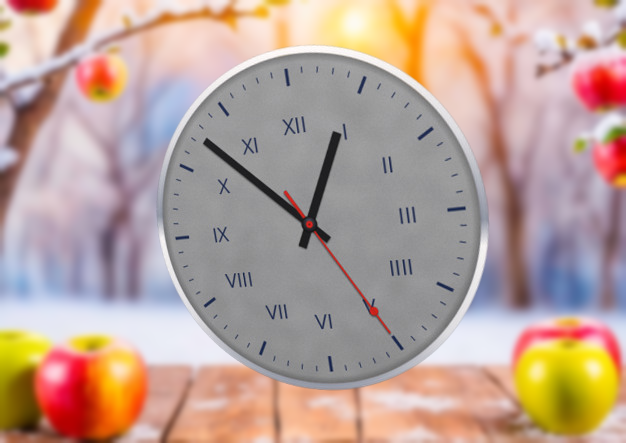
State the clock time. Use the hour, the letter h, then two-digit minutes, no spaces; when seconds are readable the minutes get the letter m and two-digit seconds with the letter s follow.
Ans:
12h52m25s
